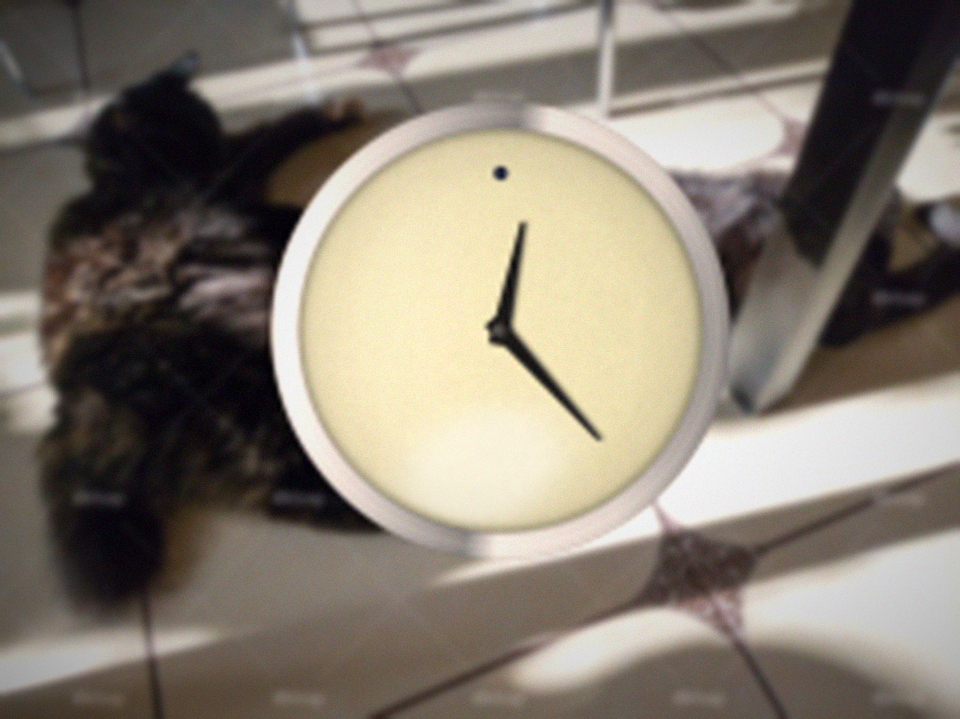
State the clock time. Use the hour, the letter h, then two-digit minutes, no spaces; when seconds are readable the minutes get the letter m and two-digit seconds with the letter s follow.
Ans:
12h23
